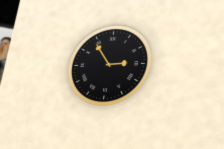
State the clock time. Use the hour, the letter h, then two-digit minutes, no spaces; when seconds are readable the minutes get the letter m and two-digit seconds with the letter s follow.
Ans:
2h54
